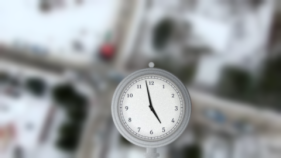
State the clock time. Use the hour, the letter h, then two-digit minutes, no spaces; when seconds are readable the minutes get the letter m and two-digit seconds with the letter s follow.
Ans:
4h58
